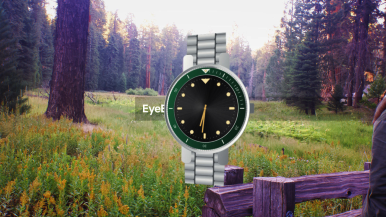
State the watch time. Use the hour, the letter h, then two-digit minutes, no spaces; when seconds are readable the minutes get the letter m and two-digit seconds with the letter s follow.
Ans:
6h31
